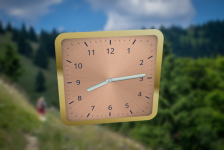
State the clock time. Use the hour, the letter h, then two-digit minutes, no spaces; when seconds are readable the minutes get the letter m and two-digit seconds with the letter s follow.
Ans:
8h14
